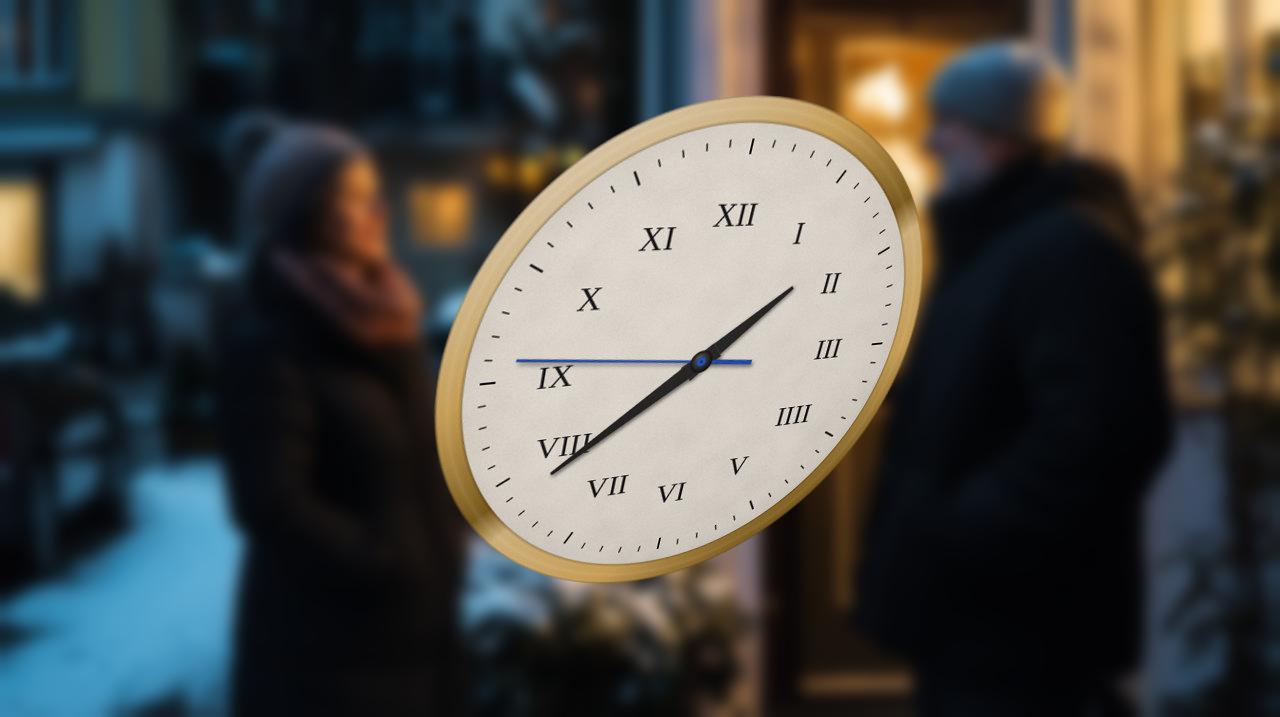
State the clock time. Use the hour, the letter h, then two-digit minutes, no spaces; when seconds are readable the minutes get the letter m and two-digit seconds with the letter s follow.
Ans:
1h38m46s
